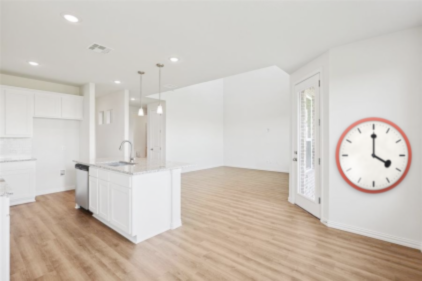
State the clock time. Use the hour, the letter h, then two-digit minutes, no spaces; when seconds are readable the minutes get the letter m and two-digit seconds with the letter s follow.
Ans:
4h00
